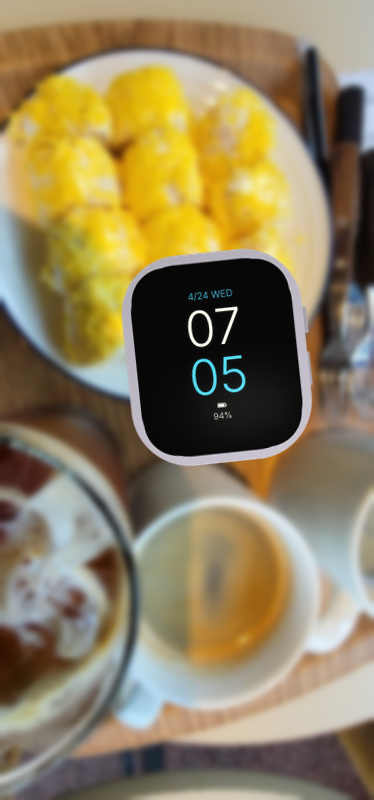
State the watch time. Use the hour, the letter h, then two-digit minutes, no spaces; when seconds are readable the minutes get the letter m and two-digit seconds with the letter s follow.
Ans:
7h05
